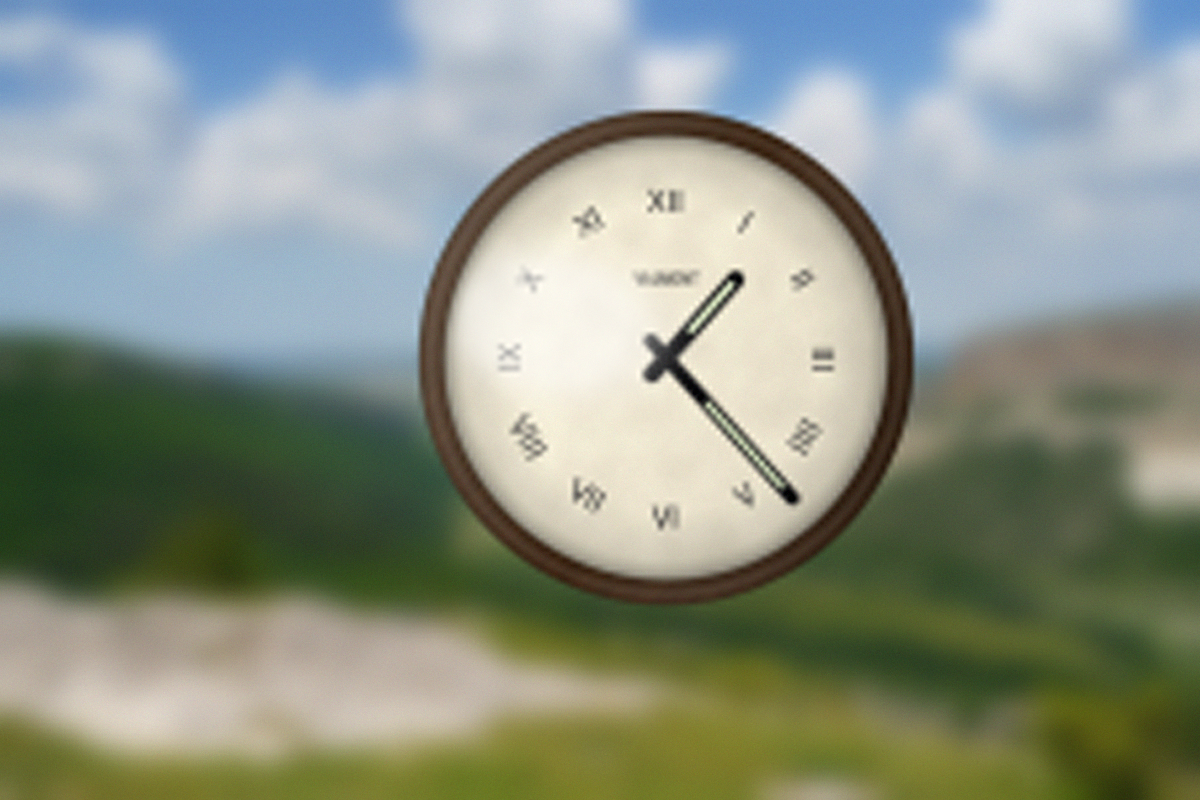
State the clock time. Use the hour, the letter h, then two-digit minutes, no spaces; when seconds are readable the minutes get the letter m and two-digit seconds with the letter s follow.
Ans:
1h23
